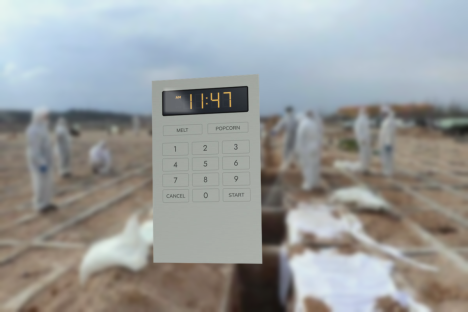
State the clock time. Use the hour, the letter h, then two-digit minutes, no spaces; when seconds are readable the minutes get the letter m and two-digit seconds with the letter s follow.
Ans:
11h47
